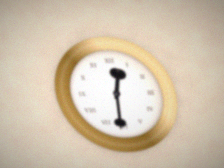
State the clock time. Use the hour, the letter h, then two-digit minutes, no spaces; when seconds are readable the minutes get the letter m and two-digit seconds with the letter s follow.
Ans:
12h31
